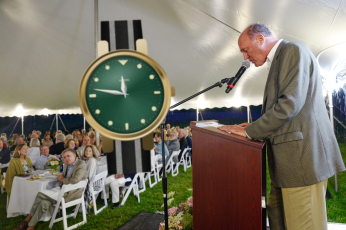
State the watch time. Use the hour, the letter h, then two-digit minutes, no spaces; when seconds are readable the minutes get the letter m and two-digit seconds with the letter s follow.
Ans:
11h47
